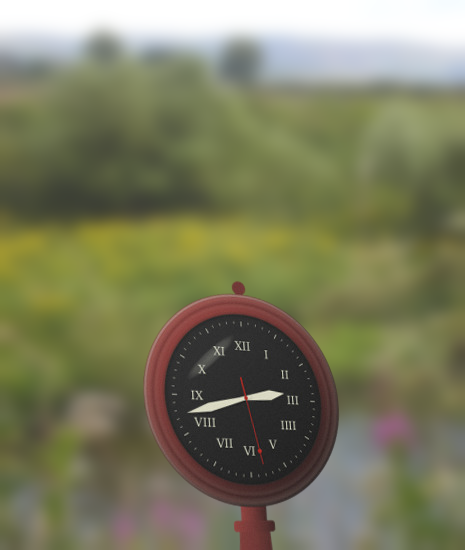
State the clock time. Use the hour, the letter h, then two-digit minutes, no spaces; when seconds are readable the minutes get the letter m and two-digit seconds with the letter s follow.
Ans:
2h42m28s
